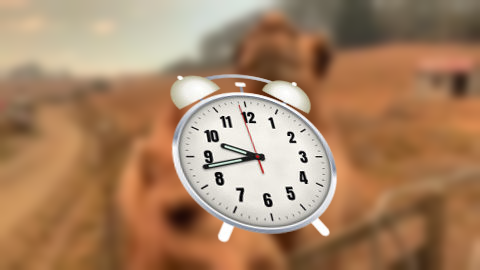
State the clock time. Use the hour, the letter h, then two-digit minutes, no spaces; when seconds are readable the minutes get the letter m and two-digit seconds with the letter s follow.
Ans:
9h42m59s
